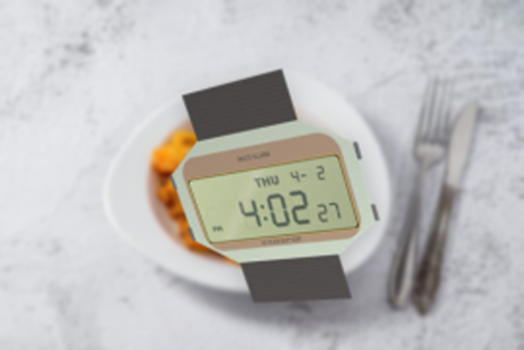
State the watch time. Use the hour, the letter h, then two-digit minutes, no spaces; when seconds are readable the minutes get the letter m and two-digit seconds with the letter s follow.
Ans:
4h02m27s
